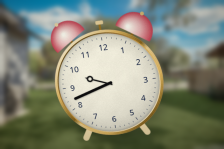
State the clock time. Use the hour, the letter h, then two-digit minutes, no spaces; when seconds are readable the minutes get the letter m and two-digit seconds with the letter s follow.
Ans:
9h42
